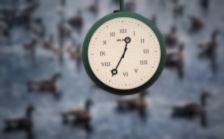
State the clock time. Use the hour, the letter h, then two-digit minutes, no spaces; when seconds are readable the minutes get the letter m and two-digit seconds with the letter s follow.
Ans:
12h35
